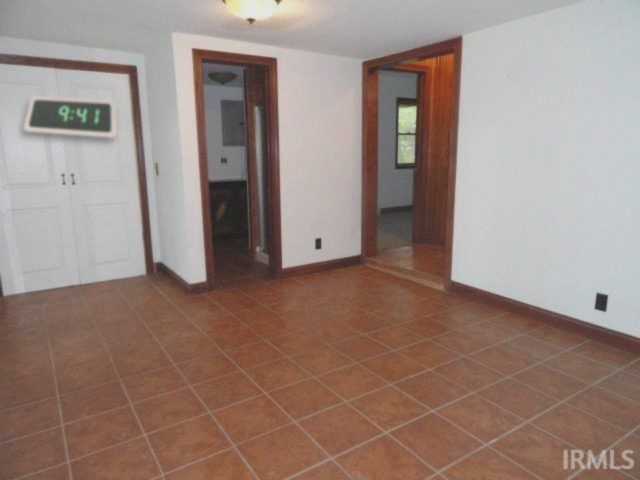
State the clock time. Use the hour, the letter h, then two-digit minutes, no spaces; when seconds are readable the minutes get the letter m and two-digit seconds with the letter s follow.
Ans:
9h41
